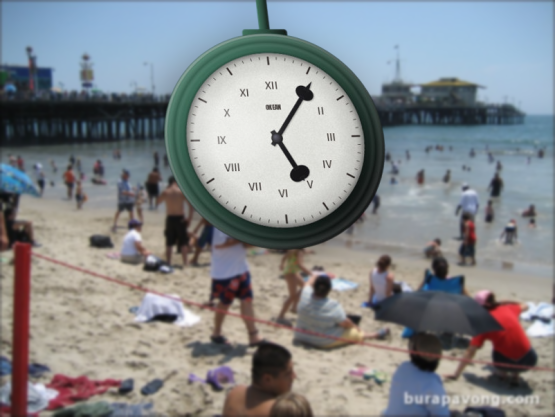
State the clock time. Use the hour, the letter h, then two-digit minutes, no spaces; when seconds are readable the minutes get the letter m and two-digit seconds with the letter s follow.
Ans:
5h06
